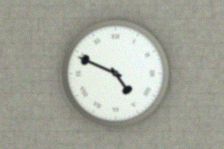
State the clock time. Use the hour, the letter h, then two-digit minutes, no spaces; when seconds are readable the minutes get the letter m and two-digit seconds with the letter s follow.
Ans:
4h49
